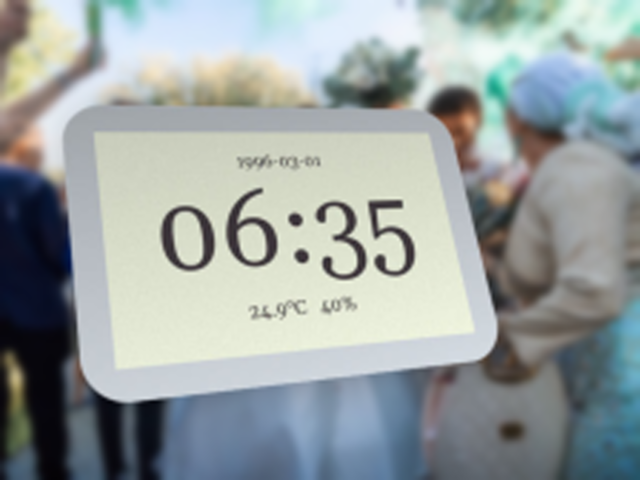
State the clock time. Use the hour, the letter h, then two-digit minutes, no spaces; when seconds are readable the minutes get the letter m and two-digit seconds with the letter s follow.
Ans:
6h35
